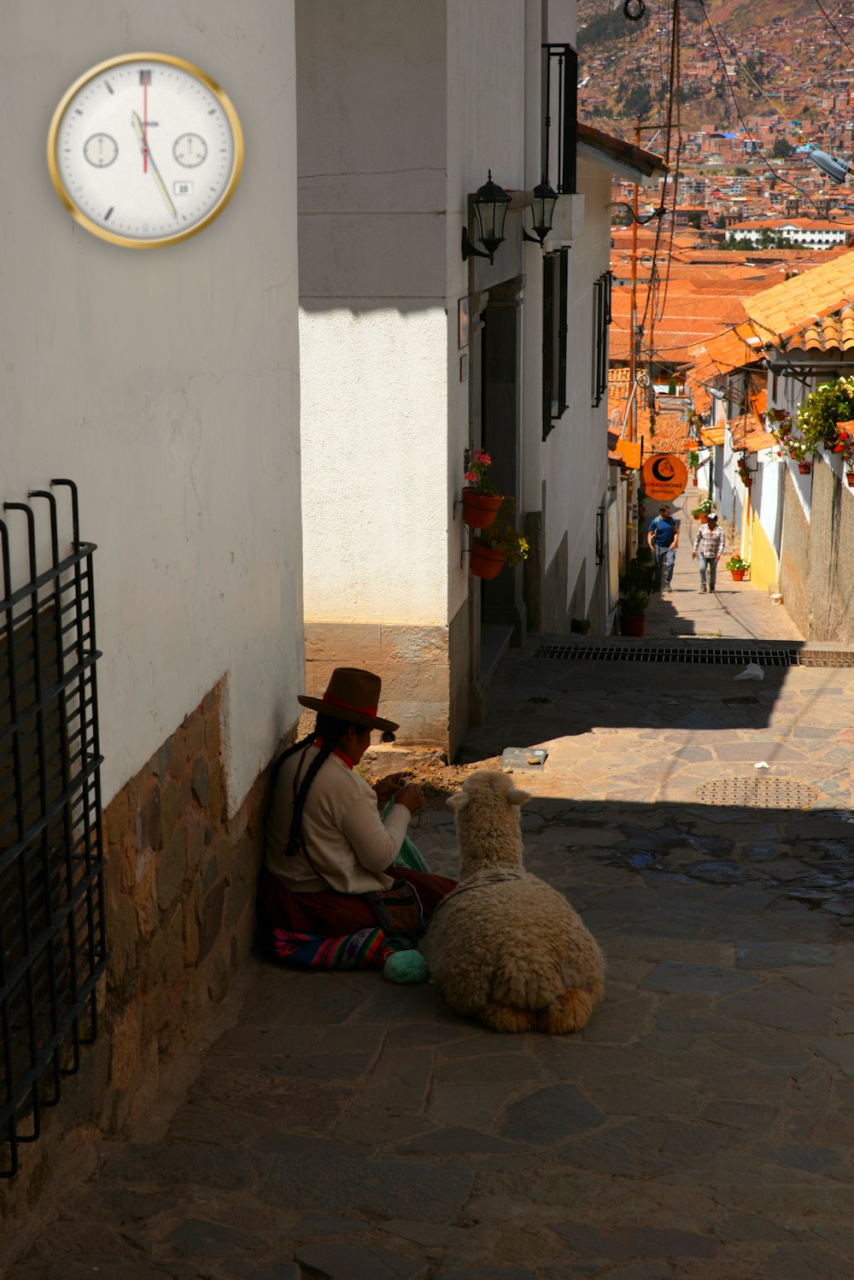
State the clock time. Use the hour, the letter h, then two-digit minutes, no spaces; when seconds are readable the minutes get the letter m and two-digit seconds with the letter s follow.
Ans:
11h26
